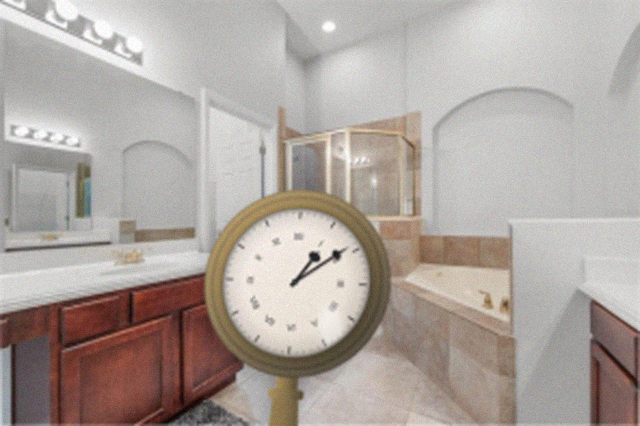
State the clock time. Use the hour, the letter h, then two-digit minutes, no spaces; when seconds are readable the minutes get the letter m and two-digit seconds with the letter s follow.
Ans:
1h09
